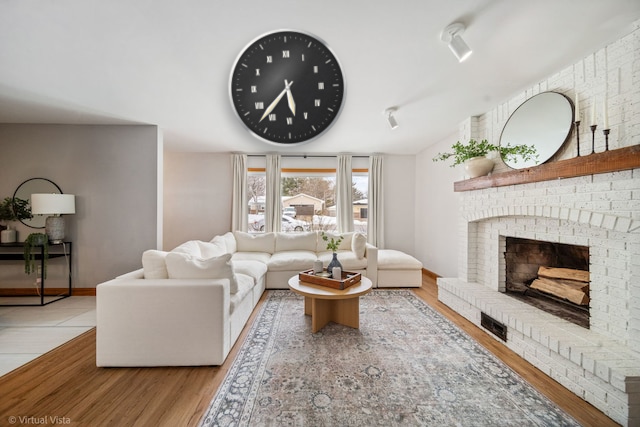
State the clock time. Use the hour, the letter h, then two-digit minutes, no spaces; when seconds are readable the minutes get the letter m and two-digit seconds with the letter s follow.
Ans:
5h37
